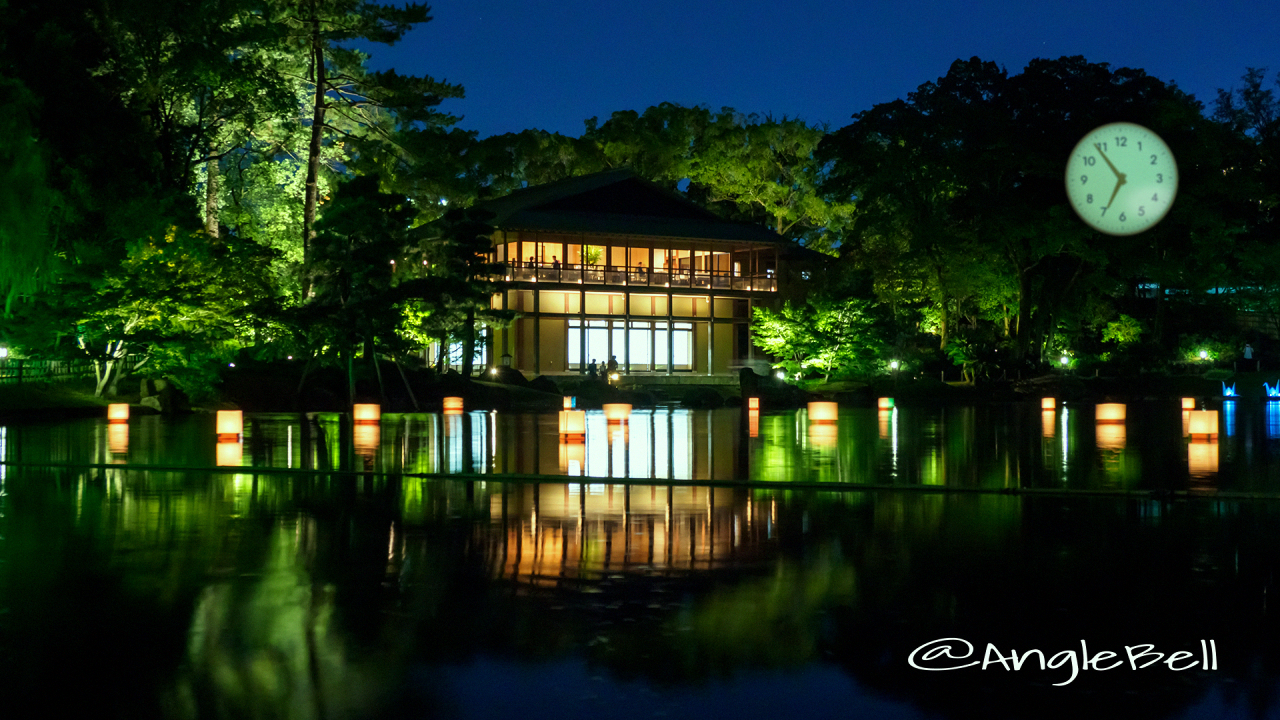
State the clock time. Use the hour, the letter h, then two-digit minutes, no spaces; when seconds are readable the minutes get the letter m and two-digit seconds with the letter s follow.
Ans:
6h54
